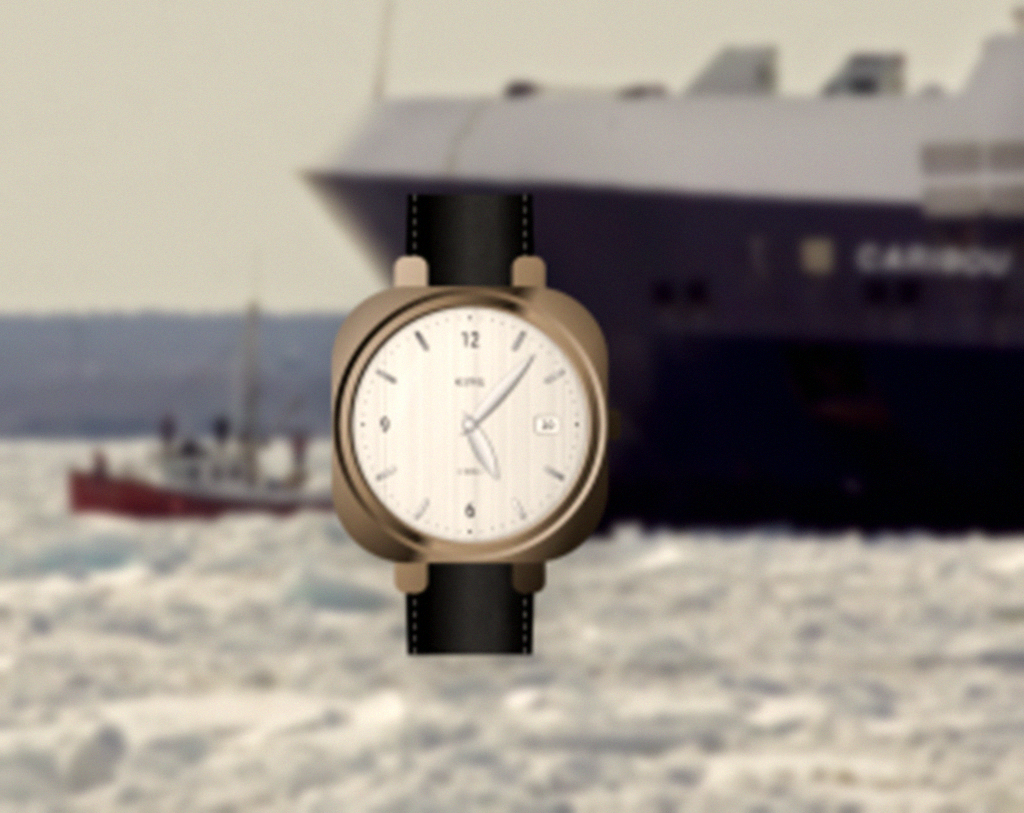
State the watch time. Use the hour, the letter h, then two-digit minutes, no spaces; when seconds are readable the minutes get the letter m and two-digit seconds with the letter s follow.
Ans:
5h07
